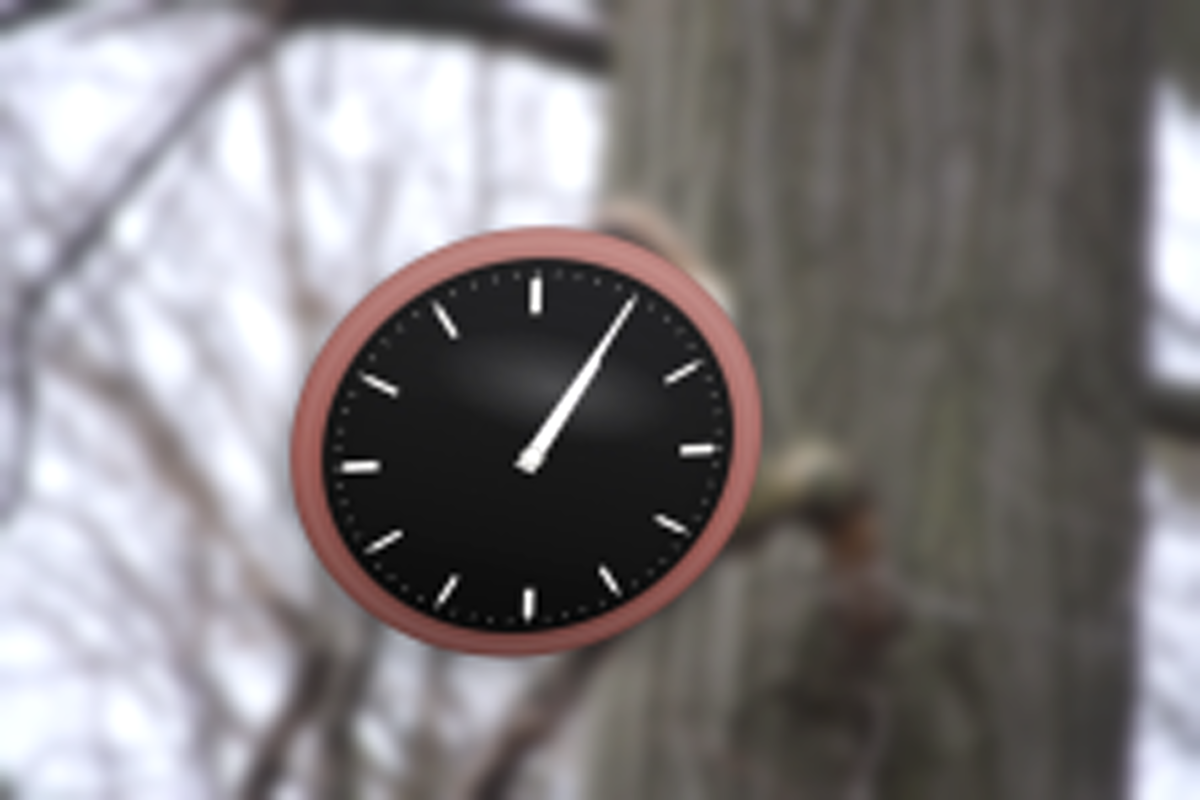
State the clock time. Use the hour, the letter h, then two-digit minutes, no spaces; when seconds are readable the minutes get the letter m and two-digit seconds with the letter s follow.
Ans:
1h05
